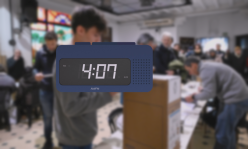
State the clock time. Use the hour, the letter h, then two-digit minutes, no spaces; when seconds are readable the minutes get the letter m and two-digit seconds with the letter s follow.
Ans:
4h07
